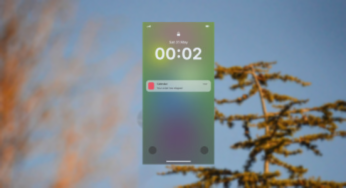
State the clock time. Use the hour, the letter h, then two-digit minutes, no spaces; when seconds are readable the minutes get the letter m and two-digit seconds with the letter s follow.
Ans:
0h02
